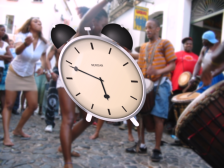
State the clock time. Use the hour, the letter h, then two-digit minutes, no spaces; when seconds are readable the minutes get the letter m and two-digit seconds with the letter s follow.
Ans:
5h49
